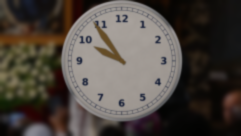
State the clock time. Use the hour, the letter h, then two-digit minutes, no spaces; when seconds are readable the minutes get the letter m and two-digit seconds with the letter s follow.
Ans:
9h54
